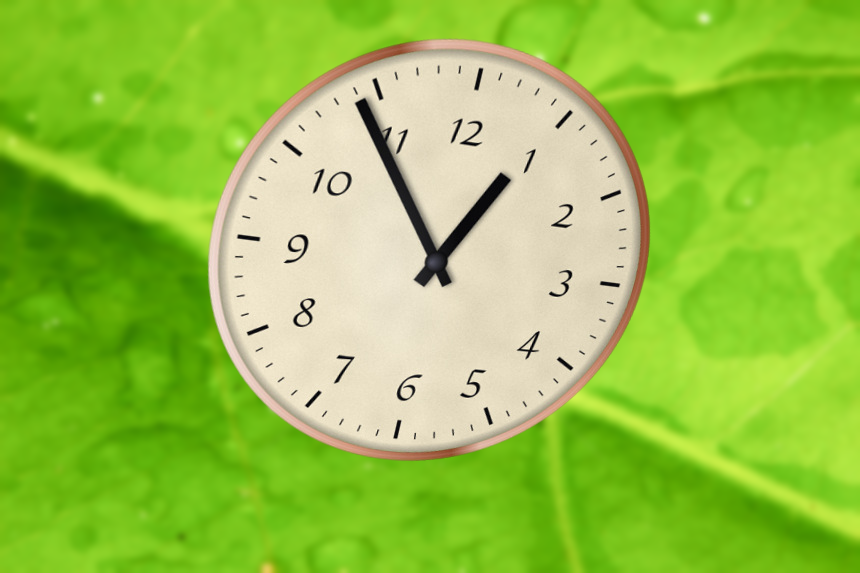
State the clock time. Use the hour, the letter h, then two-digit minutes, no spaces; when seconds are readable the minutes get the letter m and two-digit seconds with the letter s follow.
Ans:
12h54
